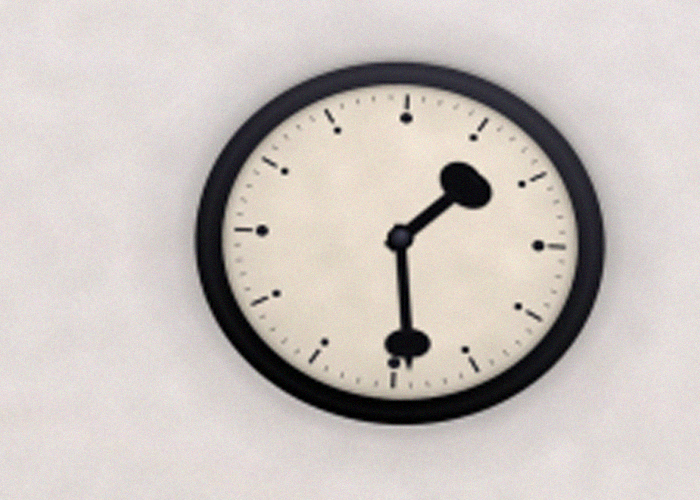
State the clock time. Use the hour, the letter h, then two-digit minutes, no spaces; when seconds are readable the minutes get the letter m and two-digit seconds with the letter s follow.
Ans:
1h29
